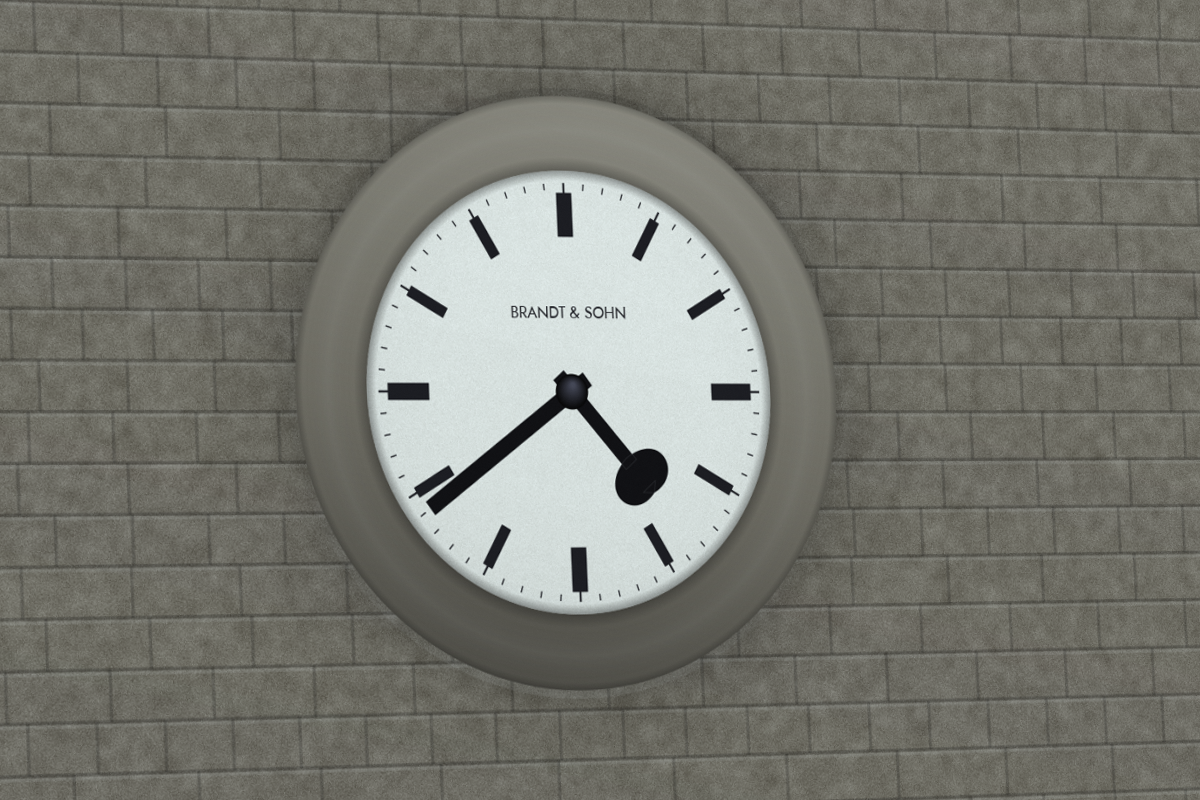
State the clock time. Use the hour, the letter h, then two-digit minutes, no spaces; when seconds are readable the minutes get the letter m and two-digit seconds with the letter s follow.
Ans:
4h39
